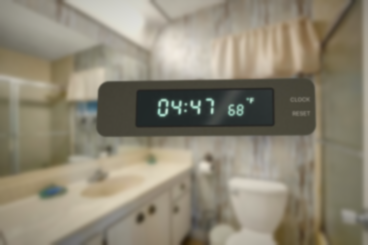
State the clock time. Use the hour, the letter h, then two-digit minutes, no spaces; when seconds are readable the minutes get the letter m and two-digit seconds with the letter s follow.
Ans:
4h47
